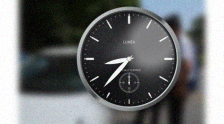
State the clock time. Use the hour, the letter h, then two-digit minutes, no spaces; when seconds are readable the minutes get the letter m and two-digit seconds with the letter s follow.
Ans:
8h37
